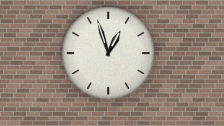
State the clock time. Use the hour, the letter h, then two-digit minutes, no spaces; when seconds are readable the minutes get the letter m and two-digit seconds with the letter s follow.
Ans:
12h57
